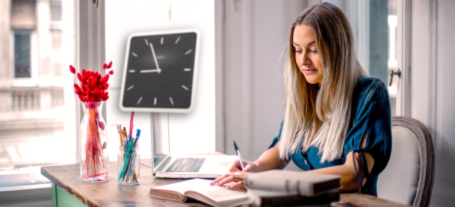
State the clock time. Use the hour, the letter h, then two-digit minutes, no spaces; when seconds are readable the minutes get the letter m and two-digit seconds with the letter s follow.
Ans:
8h56
